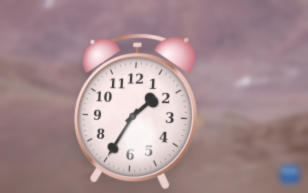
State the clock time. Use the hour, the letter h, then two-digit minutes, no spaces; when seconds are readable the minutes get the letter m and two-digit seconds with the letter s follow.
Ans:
1h35
